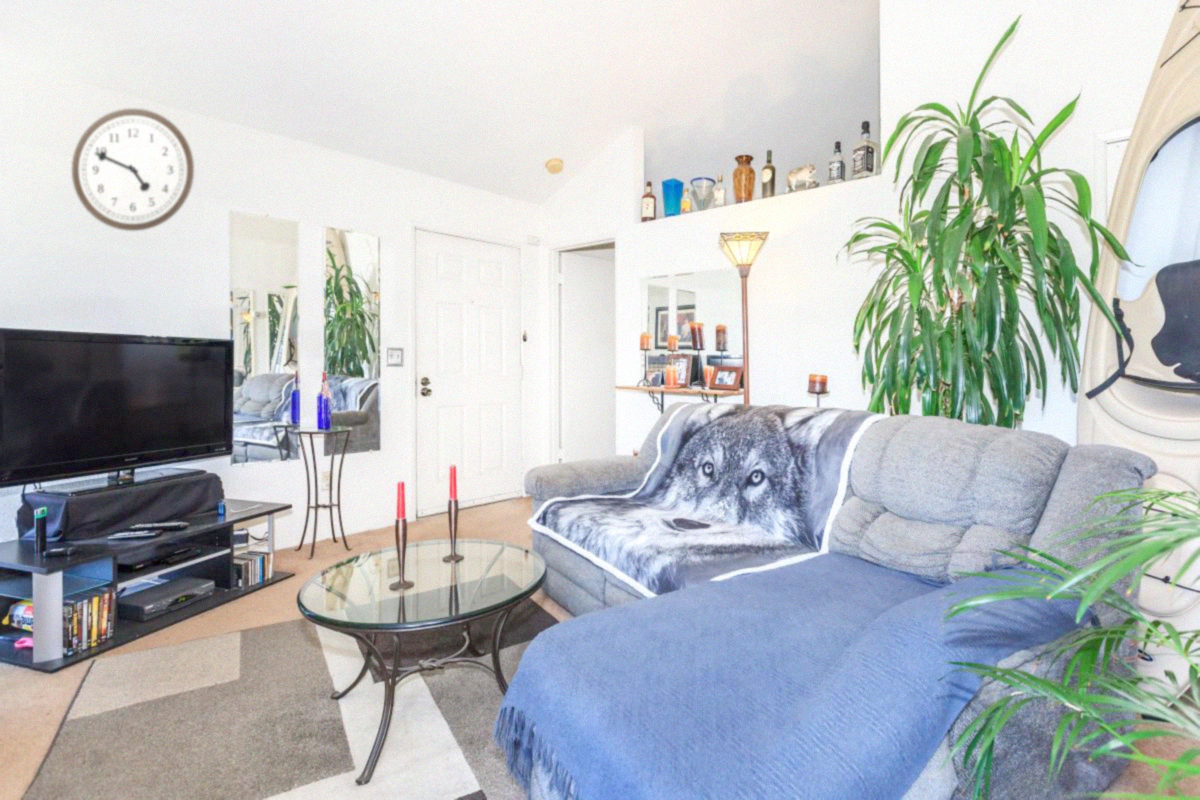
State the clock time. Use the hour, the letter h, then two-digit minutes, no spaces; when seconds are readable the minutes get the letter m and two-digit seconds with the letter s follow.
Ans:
4h49
